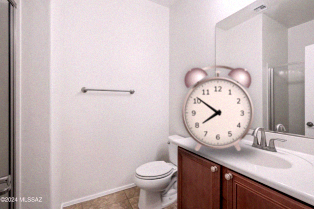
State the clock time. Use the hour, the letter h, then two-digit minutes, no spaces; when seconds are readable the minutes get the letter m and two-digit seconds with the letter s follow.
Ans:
7h51
